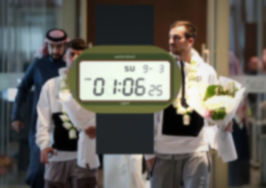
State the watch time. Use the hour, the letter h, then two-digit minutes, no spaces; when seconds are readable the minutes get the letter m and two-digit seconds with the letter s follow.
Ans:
1h06m25s
